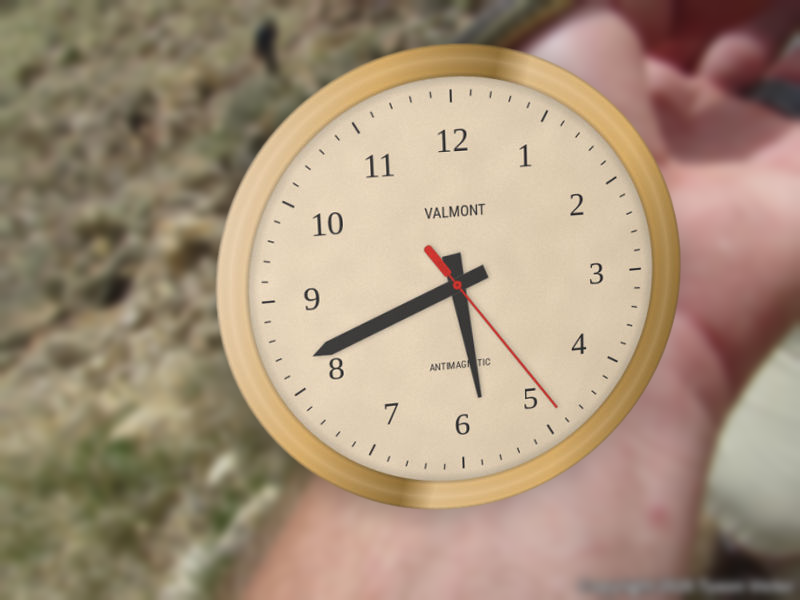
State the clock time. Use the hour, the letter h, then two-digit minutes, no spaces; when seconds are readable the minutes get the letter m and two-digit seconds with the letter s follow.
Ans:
5h41m24s
